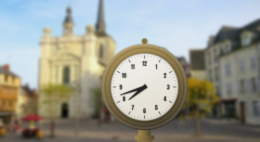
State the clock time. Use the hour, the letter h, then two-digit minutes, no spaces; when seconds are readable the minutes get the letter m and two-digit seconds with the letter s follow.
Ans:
7h42
